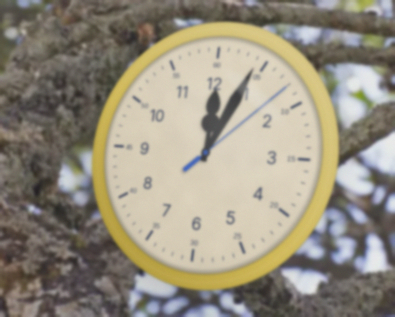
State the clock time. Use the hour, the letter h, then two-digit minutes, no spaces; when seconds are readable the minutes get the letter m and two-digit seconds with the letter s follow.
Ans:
12h04m08s
